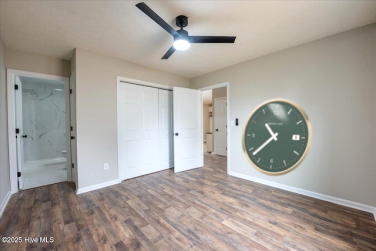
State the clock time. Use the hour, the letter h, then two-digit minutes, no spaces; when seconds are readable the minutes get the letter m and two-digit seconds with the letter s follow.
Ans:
10h38
